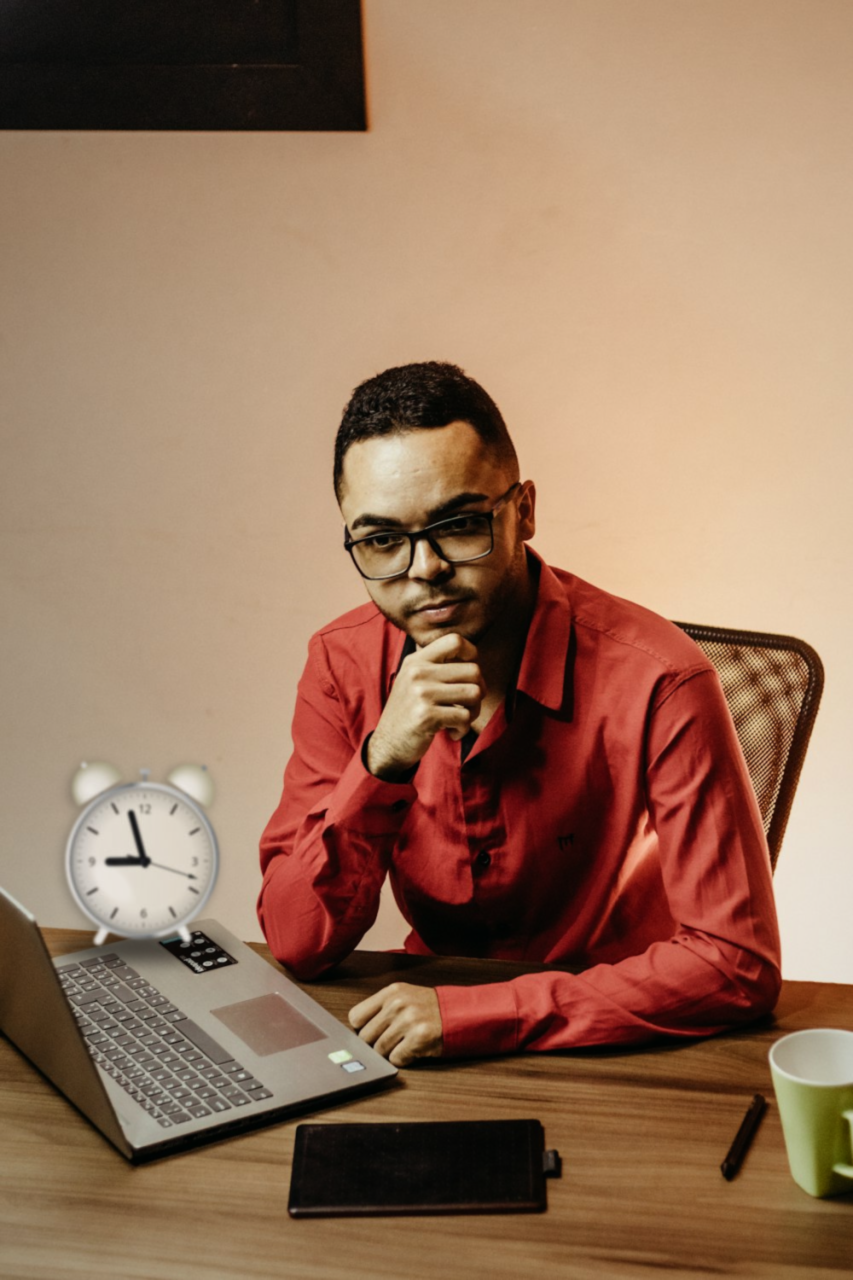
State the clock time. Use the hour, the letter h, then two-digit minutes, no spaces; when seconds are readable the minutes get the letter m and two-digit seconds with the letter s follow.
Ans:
8h57m18s
